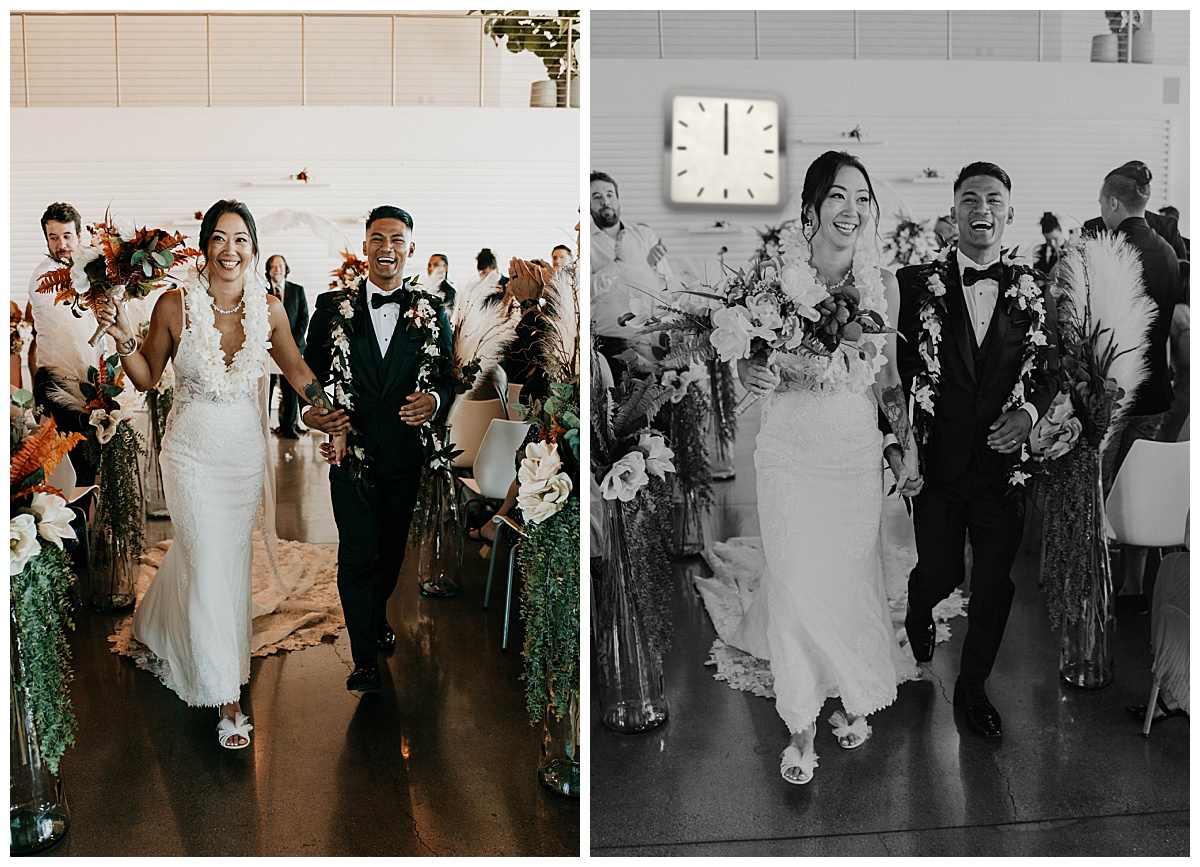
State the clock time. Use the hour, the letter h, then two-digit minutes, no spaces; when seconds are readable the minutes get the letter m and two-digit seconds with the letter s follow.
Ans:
12h00
